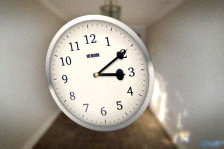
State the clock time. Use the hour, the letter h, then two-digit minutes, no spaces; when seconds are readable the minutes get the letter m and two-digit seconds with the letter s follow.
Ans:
3h10
